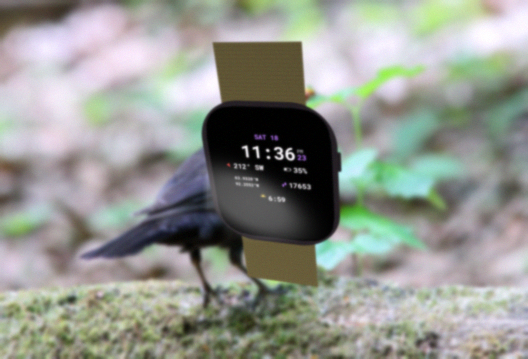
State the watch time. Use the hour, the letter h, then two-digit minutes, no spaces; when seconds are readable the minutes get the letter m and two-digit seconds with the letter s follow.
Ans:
11h36
